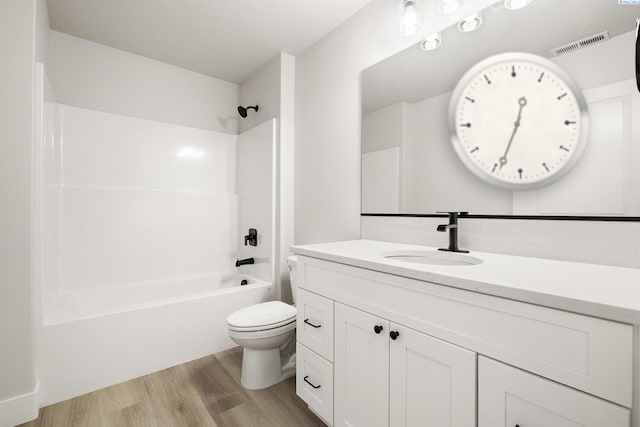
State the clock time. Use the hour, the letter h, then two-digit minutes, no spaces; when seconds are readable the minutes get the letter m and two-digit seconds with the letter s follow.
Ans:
12h34
